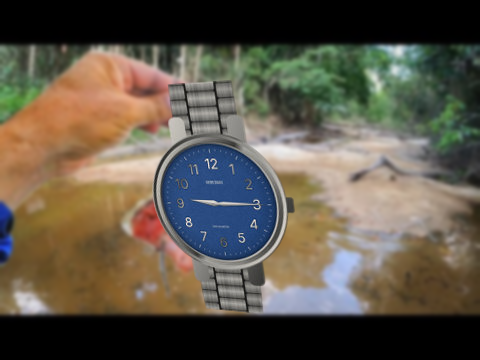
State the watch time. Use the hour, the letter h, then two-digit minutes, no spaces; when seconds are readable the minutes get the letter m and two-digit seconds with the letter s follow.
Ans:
9h15
